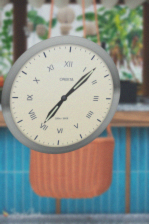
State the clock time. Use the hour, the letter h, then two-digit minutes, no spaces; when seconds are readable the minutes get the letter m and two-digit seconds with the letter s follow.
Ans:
7h07
